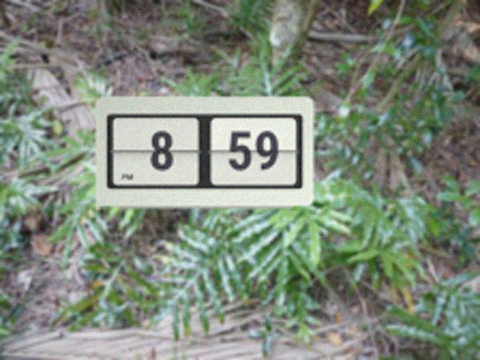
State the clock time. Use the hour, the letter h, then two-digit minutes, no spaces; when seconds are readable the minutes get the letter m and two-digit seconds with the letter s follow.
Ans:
8h59
